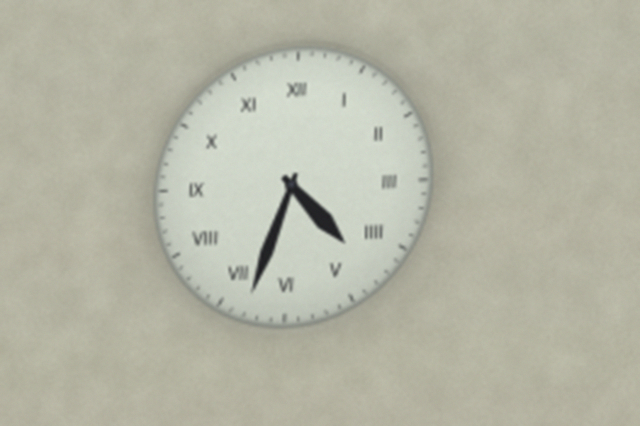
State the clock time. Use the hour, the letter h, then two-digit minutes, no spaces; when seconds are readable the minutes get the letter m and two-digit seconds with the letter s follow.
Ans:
4h33
